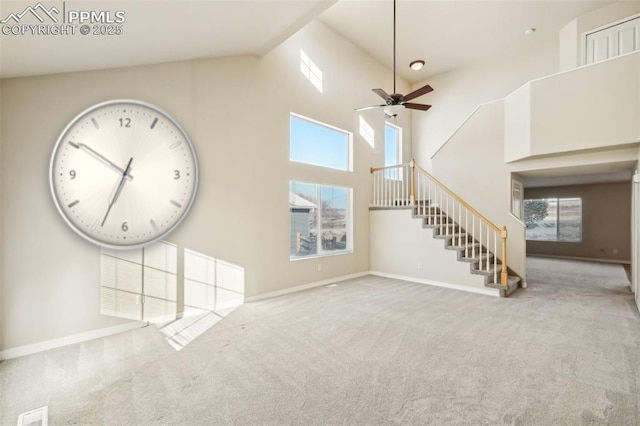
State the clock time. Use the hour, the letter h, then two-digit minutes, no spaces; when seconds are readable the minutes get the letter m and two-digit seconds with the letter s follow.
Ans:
6h50m34s
